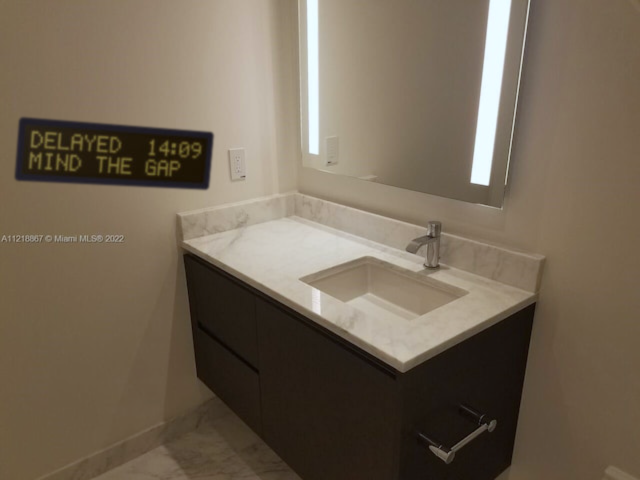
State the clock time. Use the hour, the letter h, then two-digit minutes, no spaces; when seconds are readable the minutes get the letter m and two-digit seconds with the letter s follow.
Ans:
14h09
